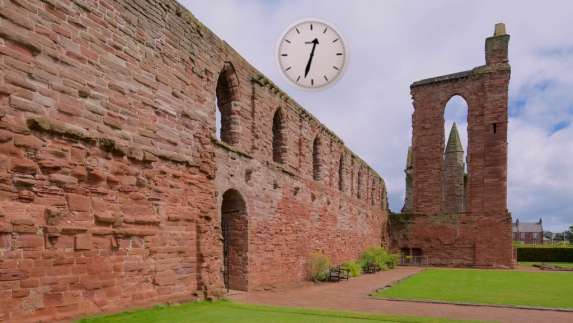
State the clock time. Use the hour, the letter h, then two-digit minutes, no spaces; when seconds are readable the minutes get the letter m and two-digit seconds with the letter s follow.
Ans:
12h33
